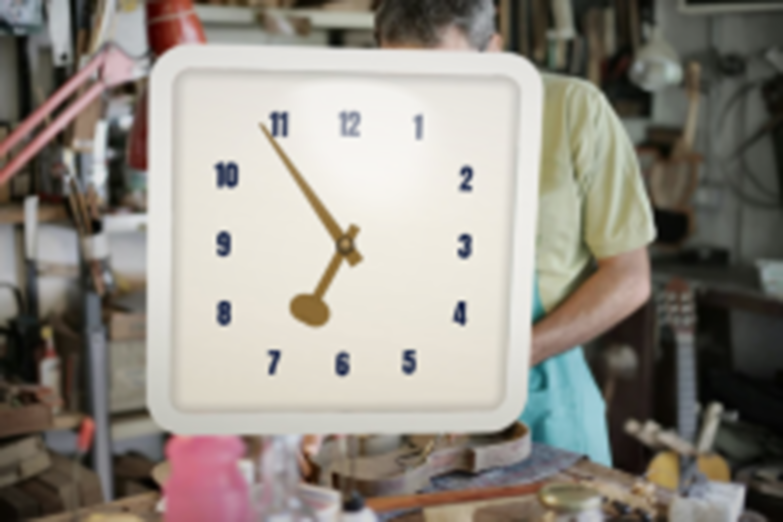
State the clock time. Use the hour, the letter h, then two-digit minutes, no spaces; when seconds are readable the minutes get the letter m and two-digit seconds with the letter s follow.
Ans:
6h54
